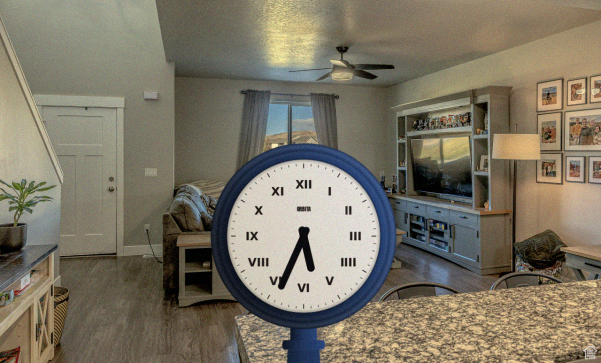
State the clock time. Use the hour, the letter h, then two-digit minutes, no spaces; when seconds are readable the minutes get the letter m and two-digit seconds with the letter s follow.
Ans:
5h34
